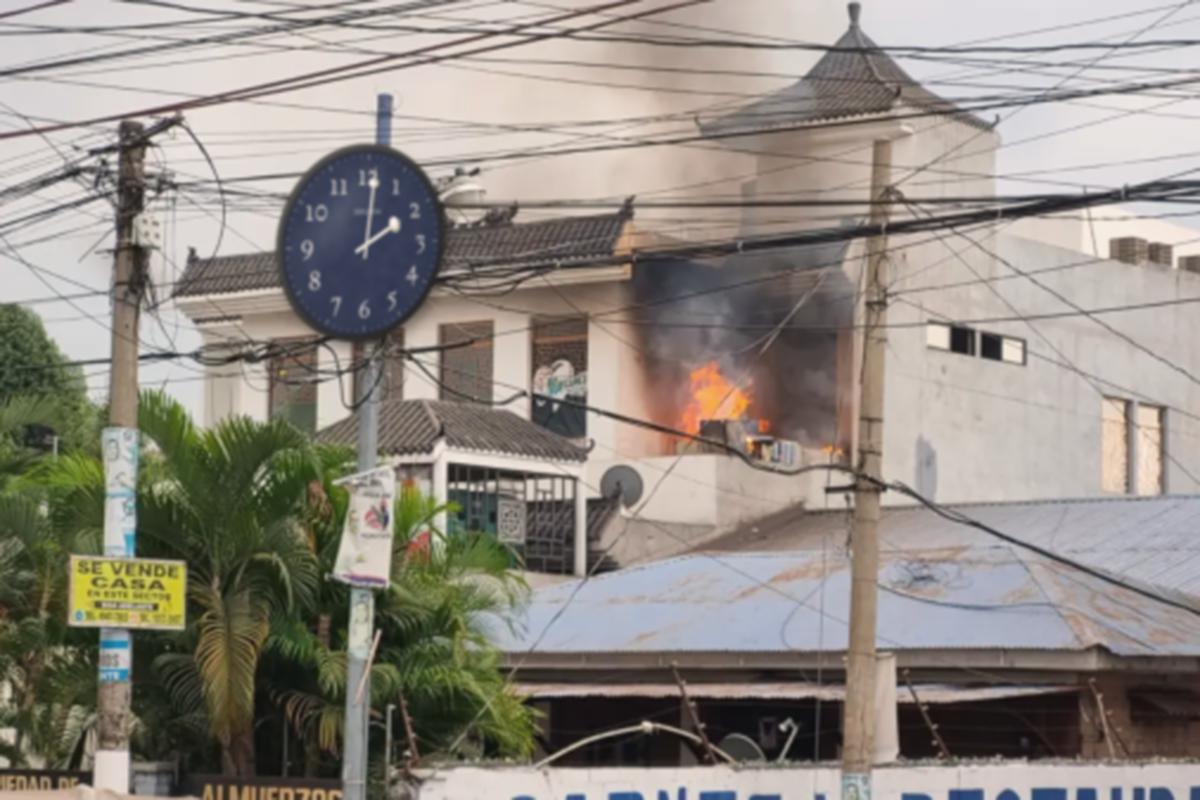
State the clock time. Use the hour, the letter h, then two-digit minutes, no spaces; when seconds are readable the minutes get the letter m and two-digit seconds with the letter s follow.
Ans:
2h01
